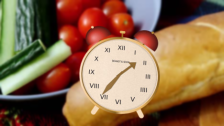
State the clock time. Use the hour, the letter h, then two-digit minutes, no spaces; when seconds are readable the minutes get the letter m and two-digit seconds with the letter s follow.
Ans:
1h36
